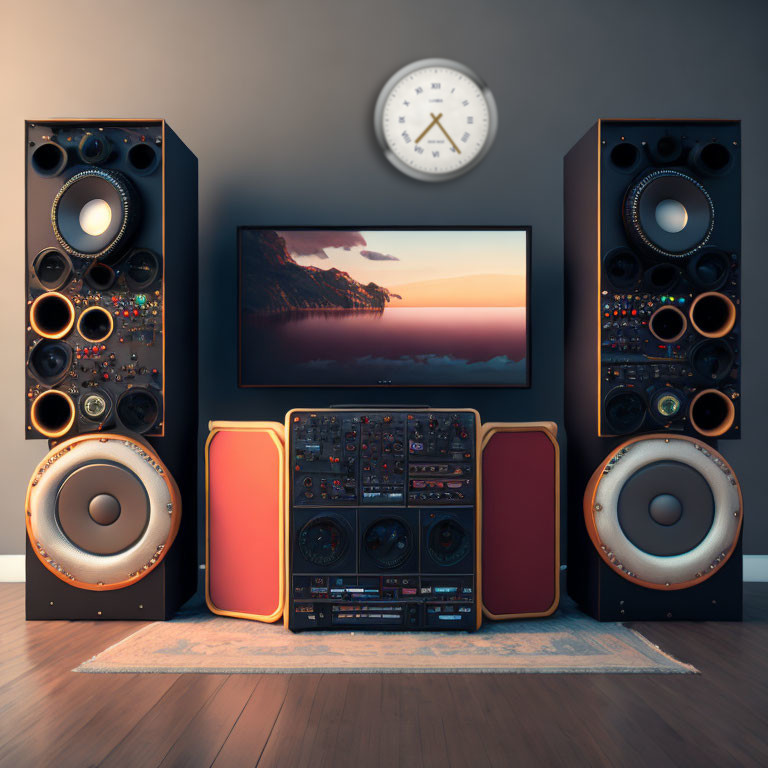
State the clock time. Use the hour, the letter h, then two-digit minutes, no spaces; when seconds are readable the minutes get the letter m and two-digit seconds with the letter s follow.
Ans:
7h24
